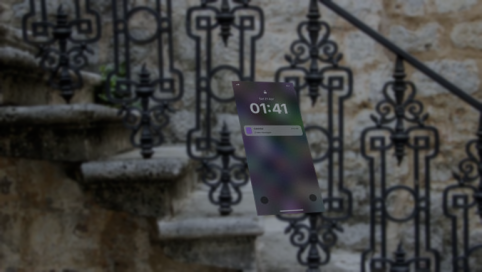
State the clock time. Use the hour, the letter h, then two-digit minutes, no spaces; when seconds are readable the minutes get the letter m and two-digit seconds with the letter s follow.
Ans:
1h41
